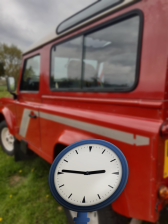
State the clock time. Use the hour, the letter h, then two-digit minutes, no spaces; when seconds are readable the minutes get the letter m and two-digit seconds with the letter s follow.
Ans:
2h46
